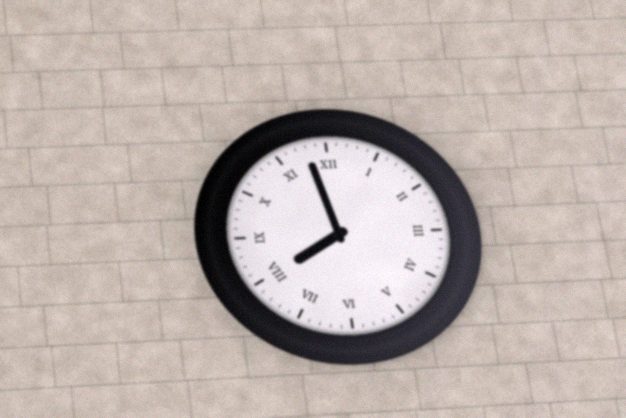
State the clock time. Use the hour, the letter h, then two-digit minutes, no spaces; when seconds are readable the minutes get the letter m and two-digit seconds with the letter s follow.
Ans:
7h58
